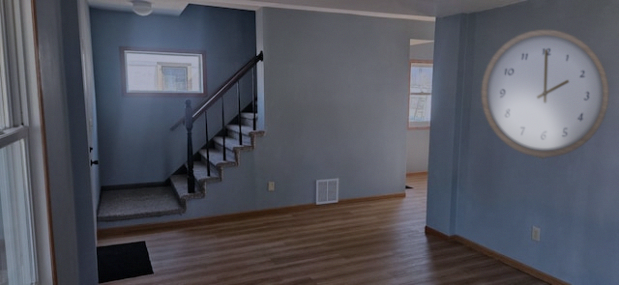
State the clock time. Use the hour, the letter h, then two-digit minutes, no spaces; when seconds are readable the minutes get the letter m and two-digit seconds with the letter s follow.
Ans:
2h00
